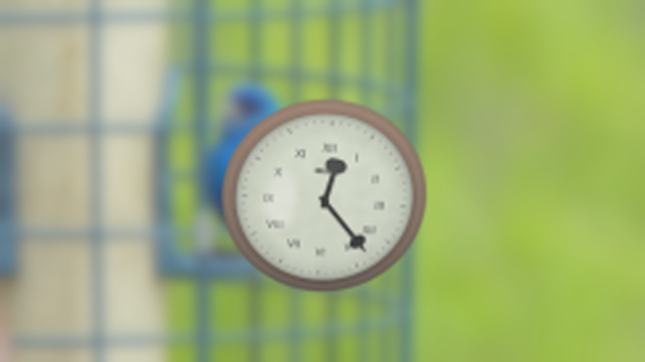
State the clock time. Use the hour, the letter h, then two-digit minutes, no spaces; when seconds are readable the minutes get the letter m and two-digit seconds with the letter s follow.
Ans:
12h23
